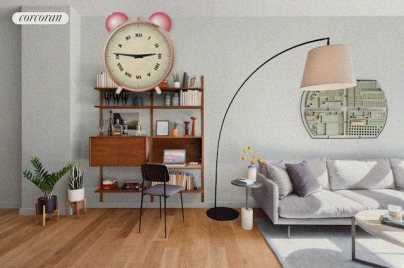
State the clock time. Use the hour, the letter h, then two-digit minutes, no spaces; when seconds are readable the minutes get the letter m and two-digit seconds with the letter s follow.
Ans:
2h46
